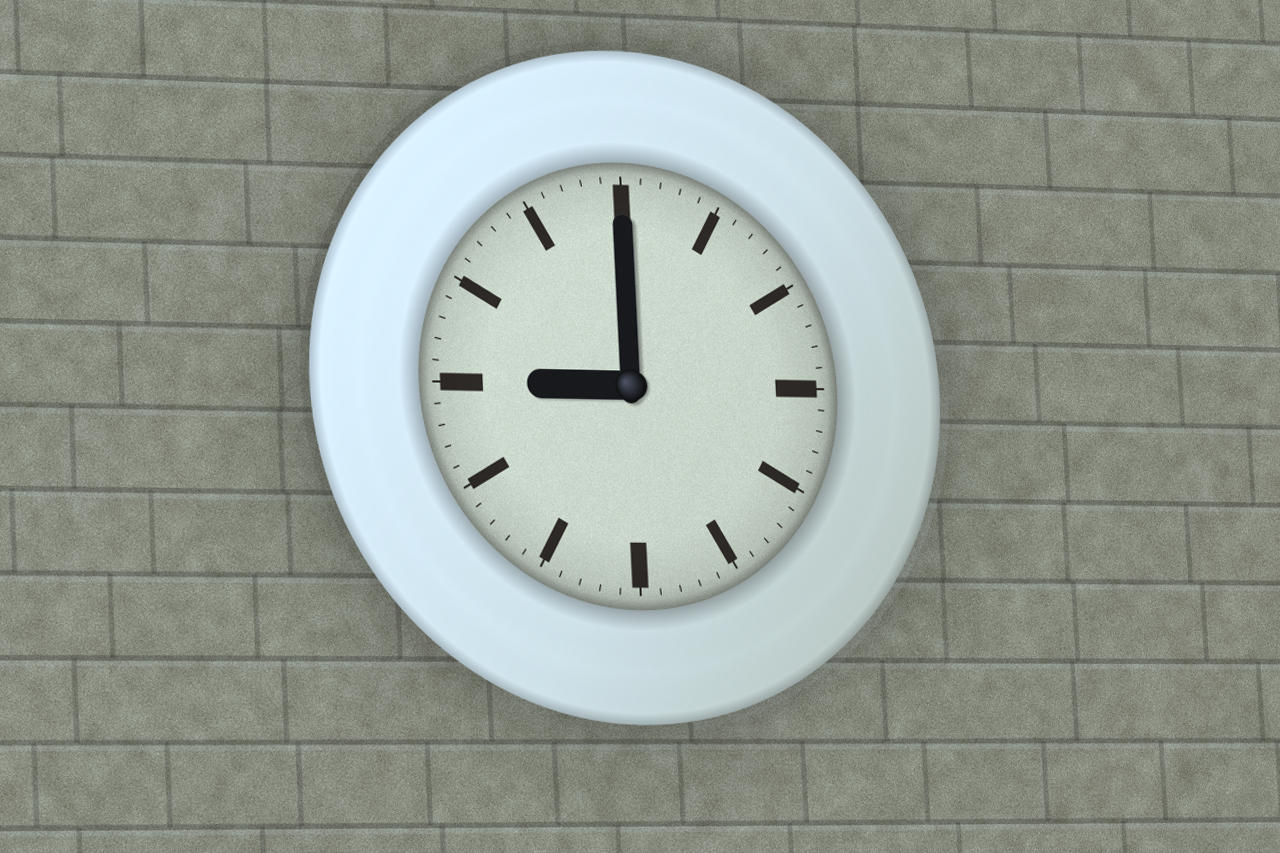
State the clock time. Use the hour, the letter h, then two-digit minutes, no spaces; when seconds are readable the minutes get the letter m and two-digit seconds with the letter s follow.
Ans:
9h00
